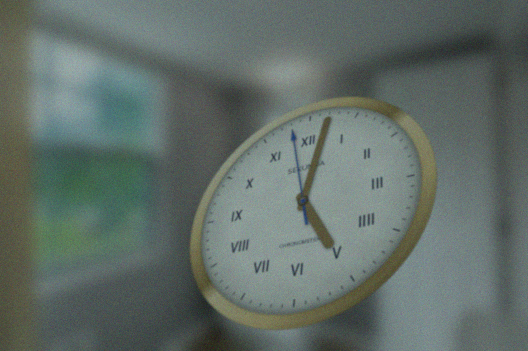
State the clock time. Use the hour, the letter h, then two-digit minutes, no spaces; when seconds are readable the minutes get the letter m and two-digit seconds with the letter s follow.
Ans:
5h01m58s
